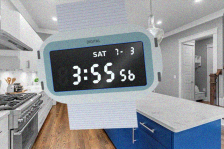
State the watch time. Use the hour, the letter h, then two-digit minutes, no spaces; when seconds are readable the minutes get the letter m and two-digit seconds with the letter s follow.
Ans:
3h55m56s
